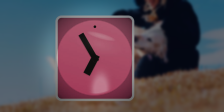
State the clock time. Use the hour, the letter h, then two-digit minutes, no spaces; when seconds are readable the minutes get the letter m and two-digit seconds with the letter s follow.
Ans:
6h55
